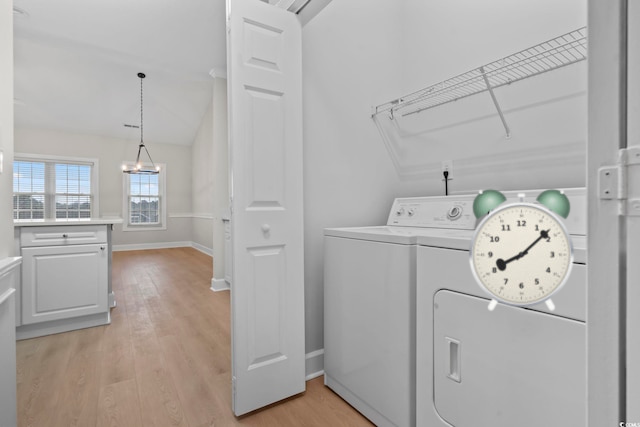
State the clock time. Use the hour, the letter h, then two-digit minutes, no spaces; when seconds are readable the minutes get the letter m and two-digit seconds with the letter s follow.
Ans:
8h08
